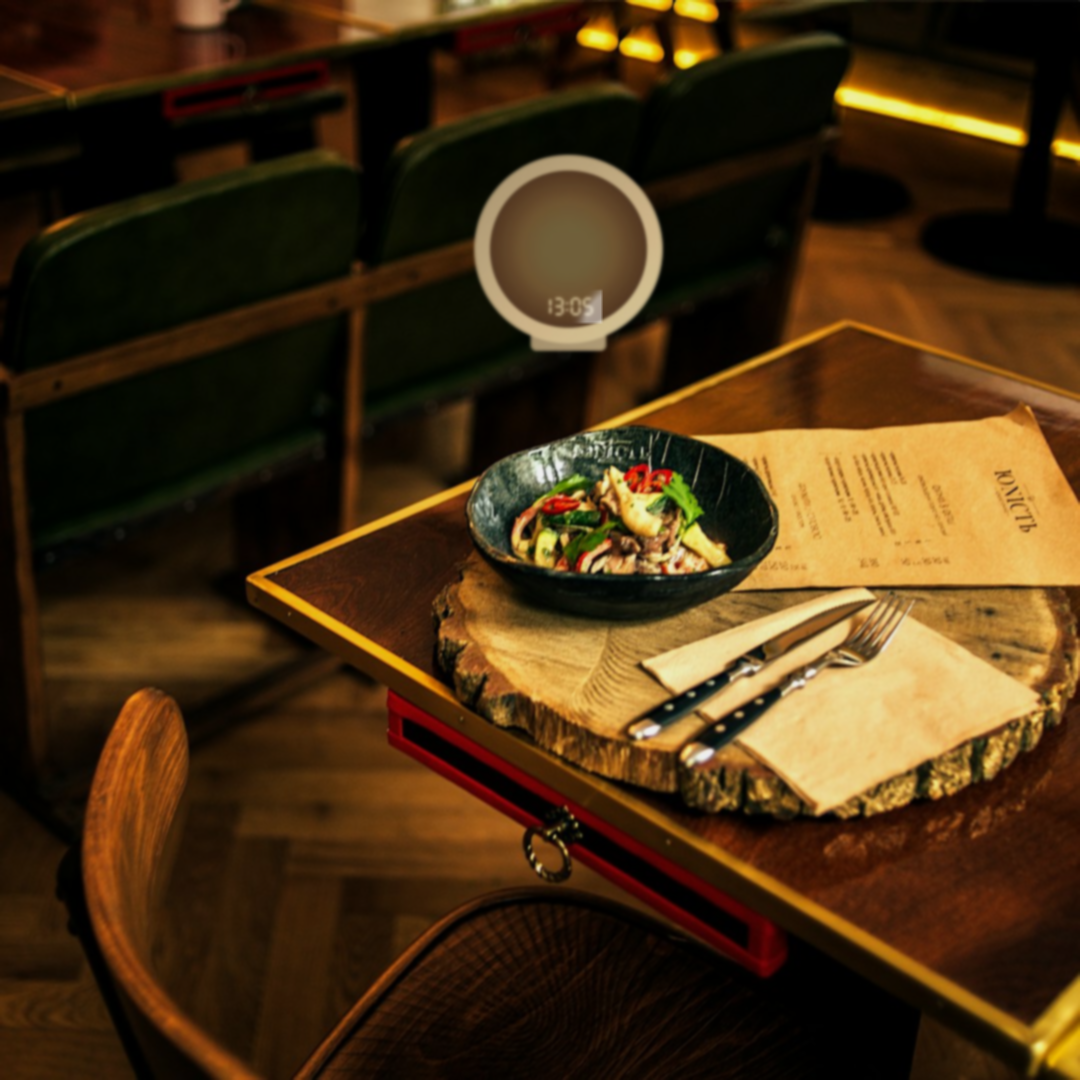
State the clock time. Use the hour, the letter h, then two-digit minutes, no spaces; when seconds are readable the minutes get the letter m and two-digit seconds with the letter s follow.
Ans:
13h05
